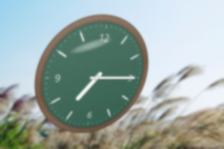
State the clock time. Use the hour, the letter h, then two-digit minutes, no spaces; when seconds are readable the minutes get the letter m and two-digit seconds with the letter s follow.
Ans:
7h15
